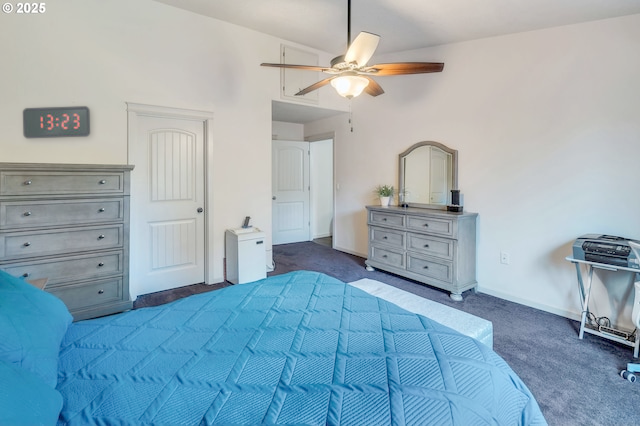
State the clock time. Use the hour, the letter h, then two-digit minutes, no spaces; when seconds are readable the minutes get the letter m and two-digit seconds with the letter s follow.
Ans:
13h23
